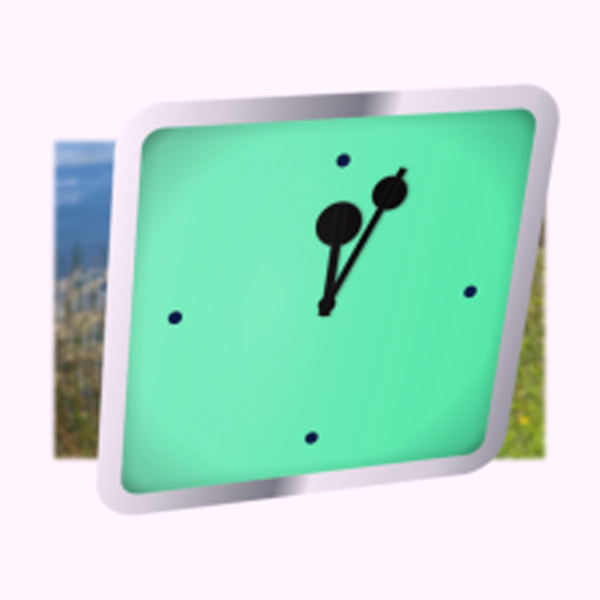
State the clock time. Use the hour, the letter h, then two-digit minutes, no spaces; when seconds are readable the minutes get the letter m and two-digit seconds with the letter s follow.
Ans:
12h04
